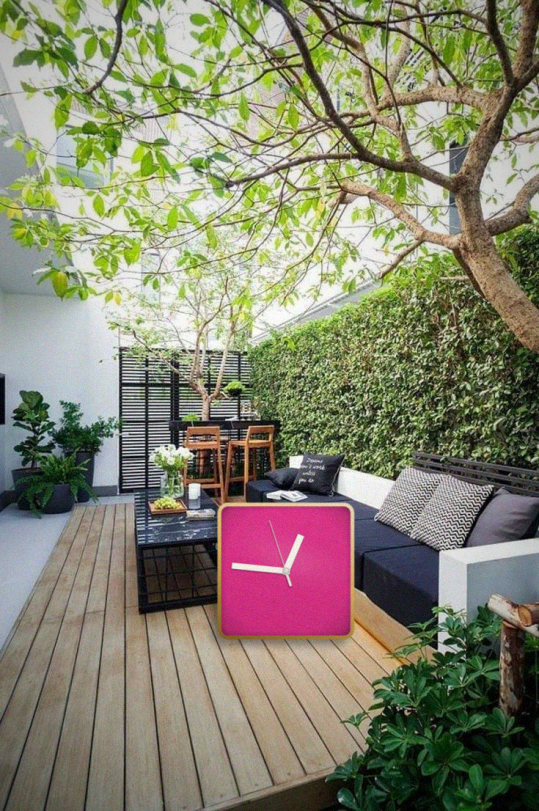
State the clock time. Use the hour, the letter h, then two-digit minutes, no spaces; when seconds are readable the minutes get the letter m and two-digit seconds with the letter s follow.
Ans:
12h45m57s
